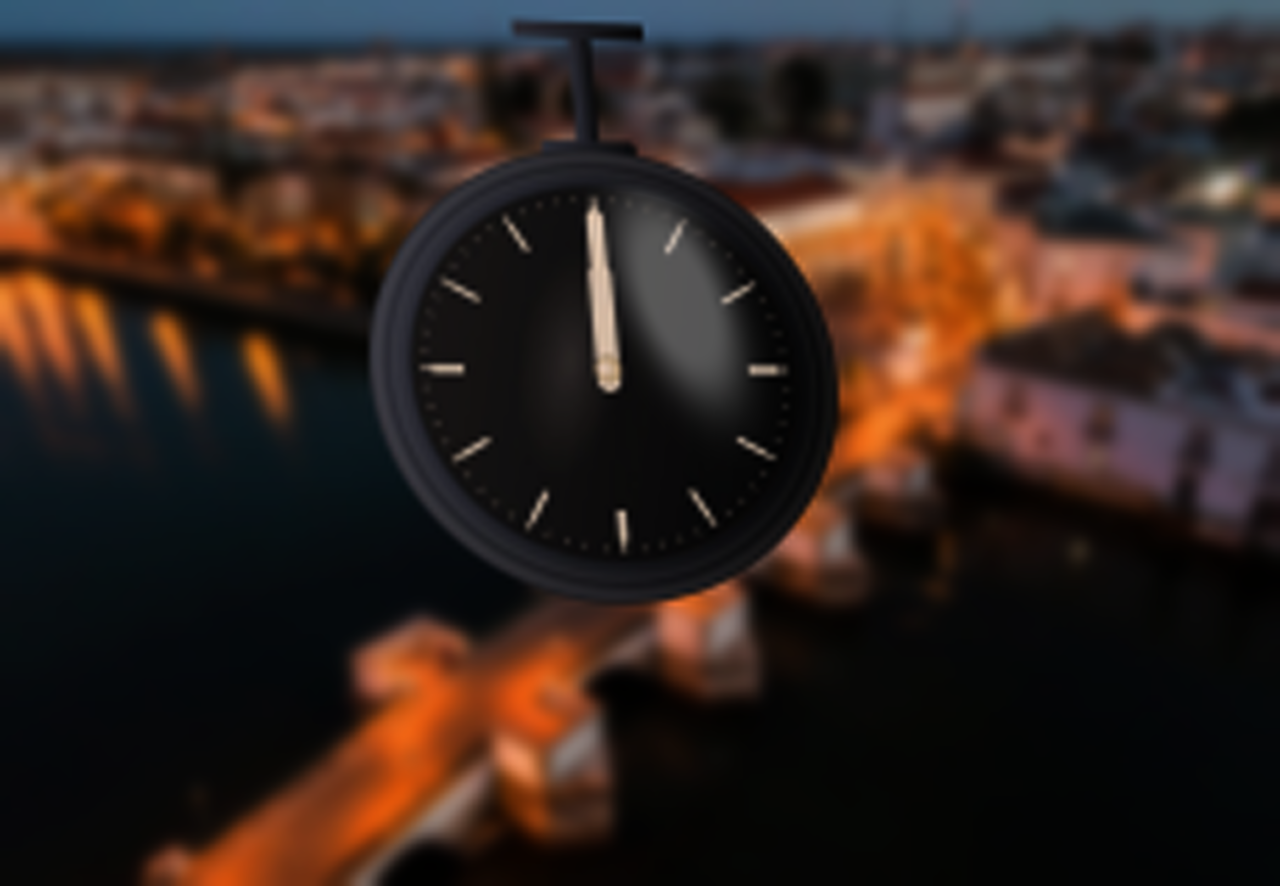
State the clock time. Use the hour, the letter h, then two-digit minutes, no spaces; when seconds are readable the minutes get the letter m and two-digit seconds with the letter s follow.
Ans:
12h00
